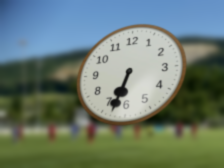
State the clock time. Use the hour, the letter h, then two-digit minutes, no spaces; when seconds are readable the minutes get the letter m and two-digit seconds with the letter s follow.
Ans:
6h33
